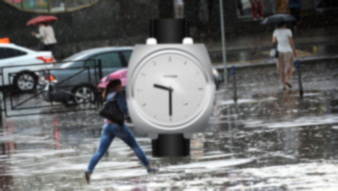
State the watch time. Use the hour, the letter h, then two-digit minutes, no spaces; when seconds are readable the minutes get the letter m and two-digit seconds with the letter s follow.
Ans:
9h30
